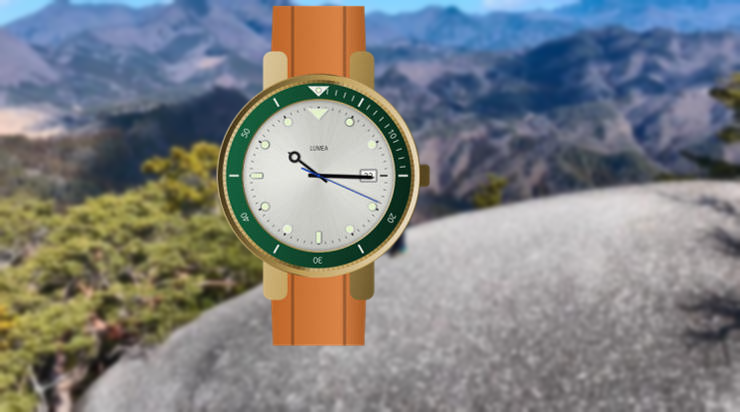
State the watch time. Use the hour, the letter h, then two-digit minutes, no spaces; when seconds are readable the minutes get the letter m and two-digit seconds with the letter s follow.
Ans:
10h15m19s
